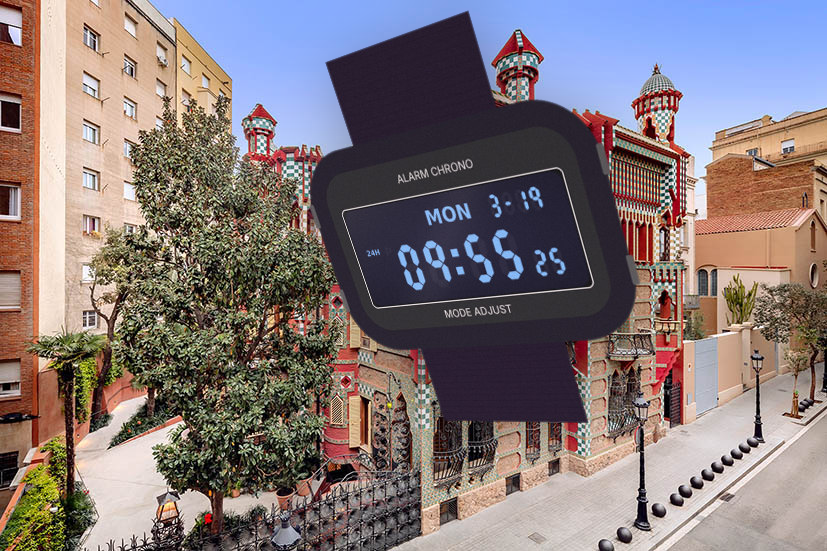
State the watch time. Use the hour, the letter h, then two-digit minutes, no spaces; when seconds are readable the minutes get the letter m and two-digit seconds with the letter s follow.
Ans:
9h55m25s
